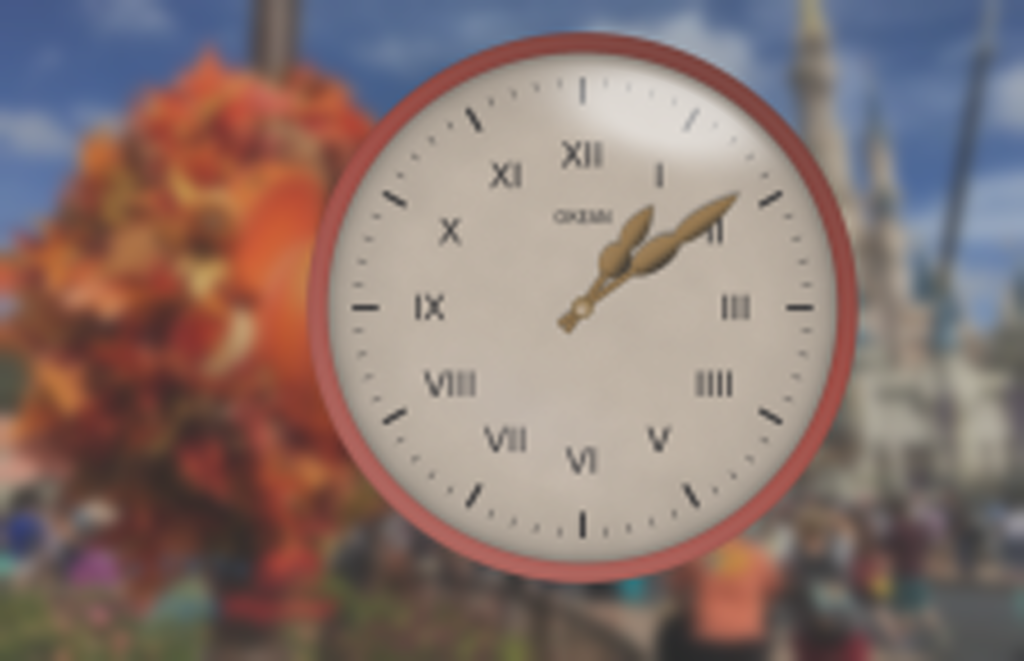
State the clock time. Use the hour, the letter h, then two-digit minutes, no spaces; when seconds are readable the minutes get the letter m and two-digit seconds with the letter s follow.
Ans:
1h09
